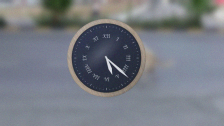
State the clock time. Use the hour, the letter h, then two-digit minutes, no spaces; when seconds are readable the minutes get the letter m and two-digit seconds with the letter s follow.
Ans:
5h22
